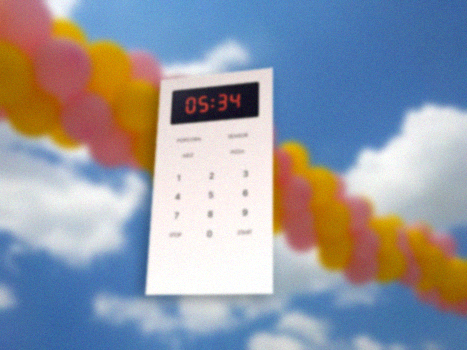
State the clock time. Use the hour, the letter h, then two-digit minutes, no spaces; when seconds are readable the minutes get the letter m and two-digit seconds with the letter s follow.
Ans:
5h34
